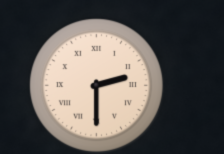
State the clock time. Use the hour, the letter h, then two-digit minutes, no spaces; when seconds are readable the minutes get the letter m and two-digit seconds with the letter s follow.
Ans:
2h30
